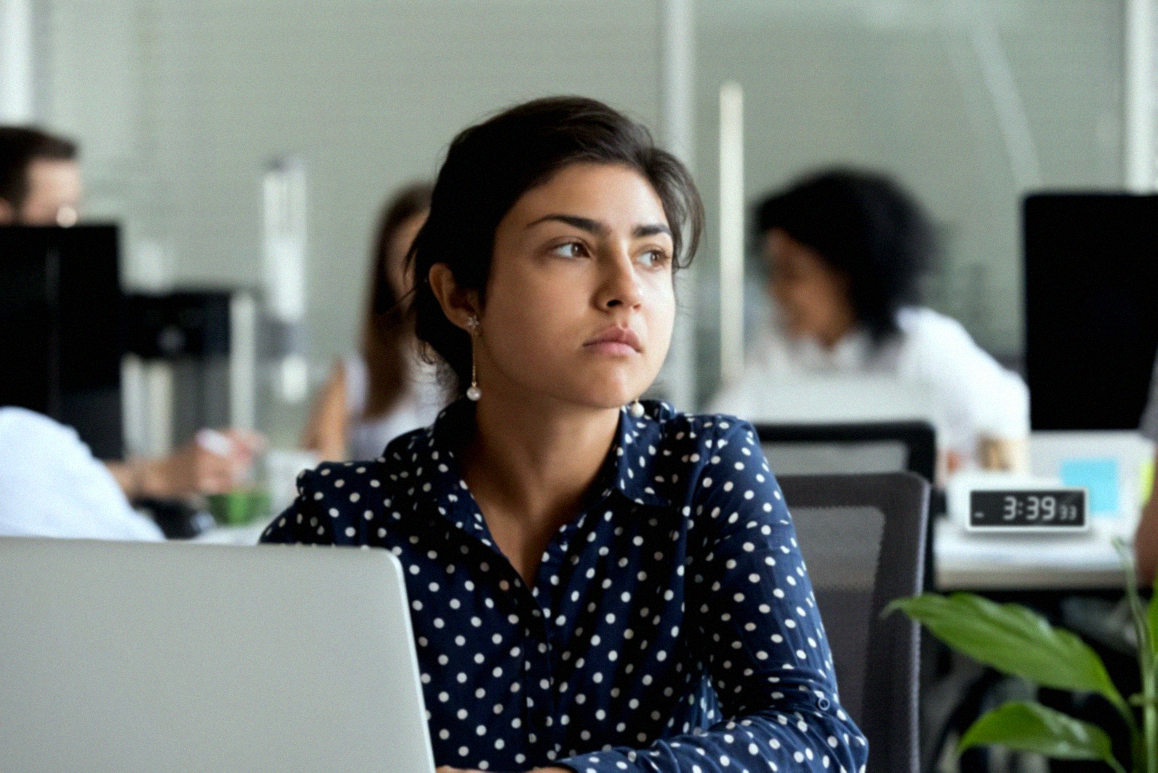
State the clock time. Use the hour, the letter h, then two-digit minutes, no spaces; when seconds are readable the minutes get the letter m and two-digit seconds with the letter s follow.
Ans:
3h39
